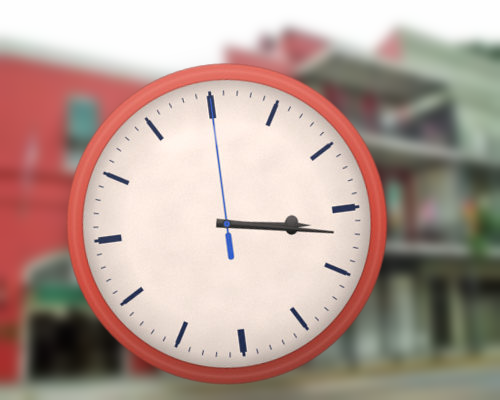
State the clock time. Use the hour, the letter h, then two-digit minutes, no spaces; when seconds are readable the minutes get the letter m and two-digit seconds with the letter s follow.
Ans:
3h17m00s
